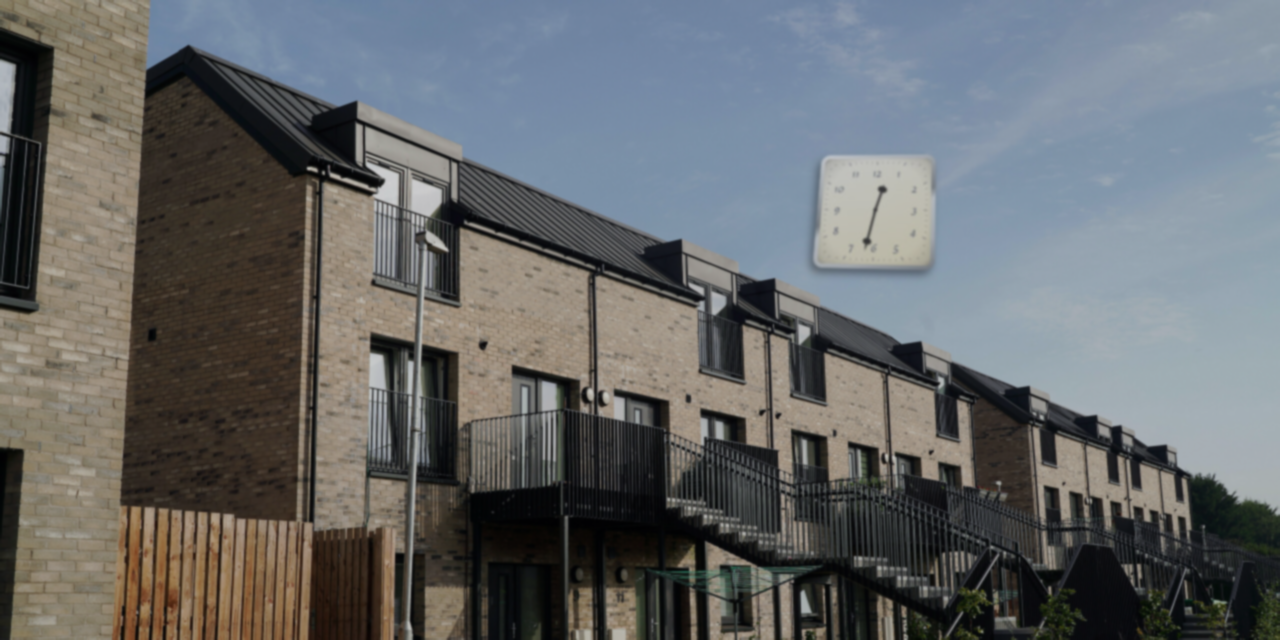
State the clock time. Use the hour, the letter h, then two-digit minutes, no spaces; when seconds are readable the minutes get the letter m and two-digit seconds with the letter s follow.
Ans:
12h32
